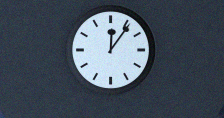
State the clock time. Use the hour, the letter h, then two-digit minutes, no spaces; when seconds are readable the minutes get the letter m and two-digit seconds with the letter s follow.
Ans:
12h06
